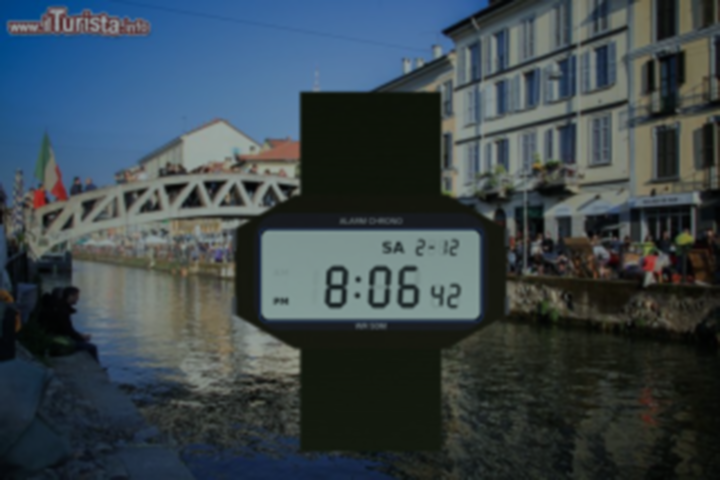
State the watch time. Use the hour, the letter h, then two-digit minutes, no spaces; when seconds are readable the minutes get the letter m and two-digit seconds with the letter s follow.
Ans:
8h06m42s
